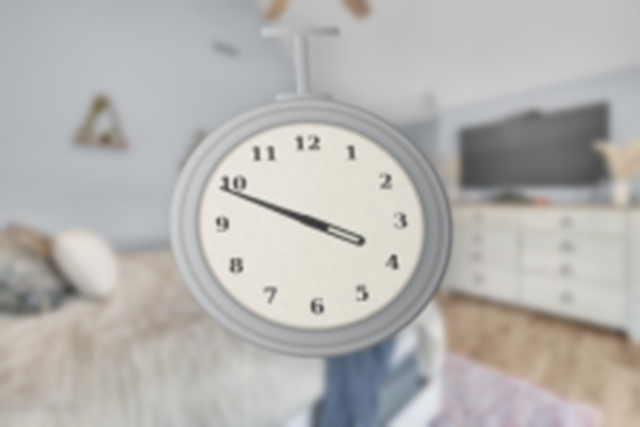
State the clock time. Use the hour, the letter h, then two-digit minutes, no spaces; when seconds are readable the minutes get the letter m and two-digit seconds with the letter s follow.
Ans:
3h49
